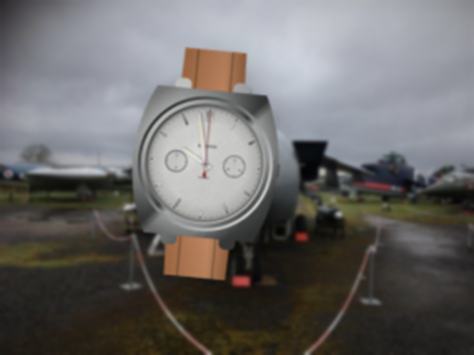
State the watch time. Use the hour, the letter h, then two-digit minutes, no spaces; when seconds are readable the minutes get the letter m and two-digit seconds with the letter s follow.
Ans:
9h58
